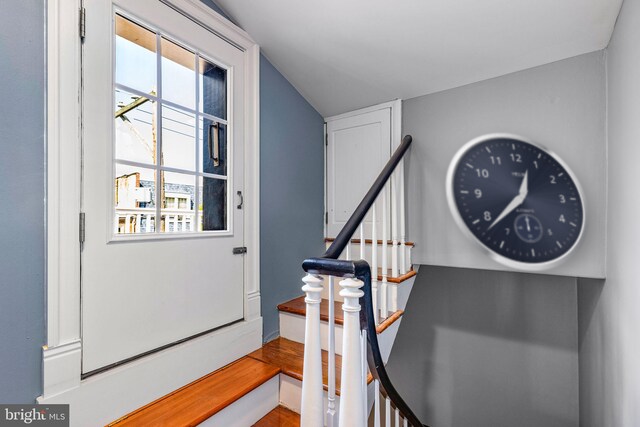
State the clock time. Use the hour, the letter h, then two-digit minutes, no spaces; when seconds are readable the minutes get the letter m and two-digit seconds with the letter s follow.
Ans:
12h38
